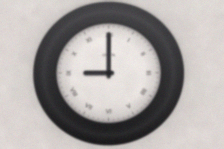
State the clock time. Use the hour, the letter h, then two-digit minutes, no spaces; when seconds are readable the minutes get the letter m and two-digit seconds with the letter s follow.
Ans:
9h00
